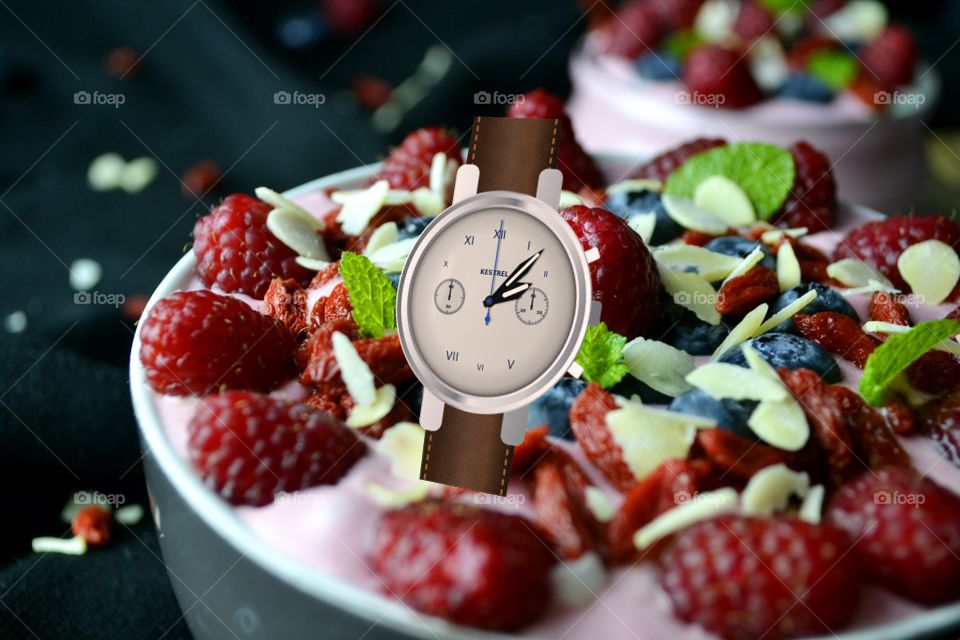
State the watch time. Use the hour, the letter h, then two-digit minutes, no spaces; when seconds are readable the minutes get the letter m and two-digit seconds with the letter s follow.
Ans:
2h07
